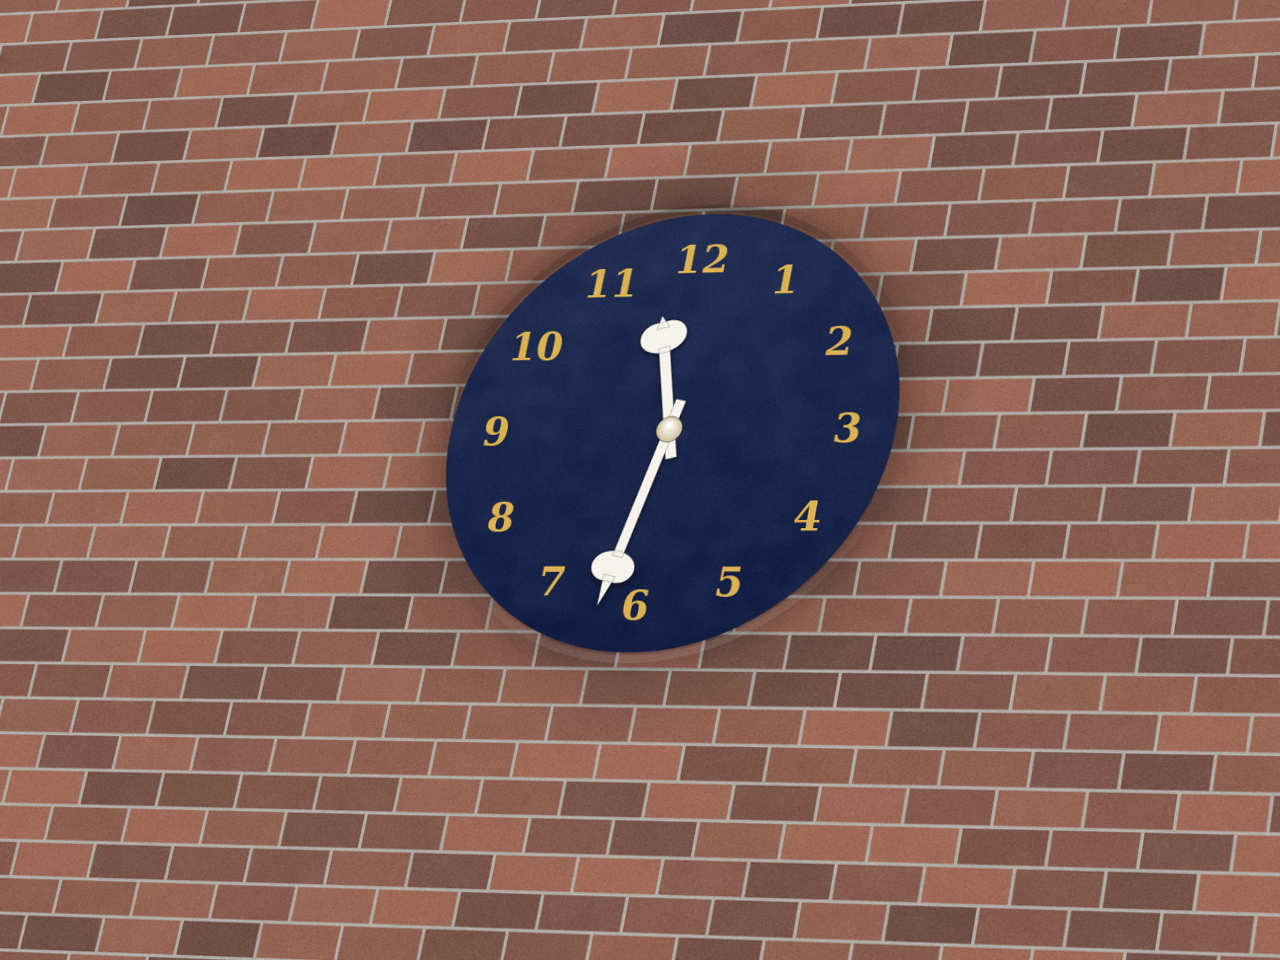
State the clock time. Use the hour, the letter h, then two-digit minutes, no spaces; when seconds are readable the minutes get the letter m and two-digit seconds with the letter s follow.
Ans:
11h32
